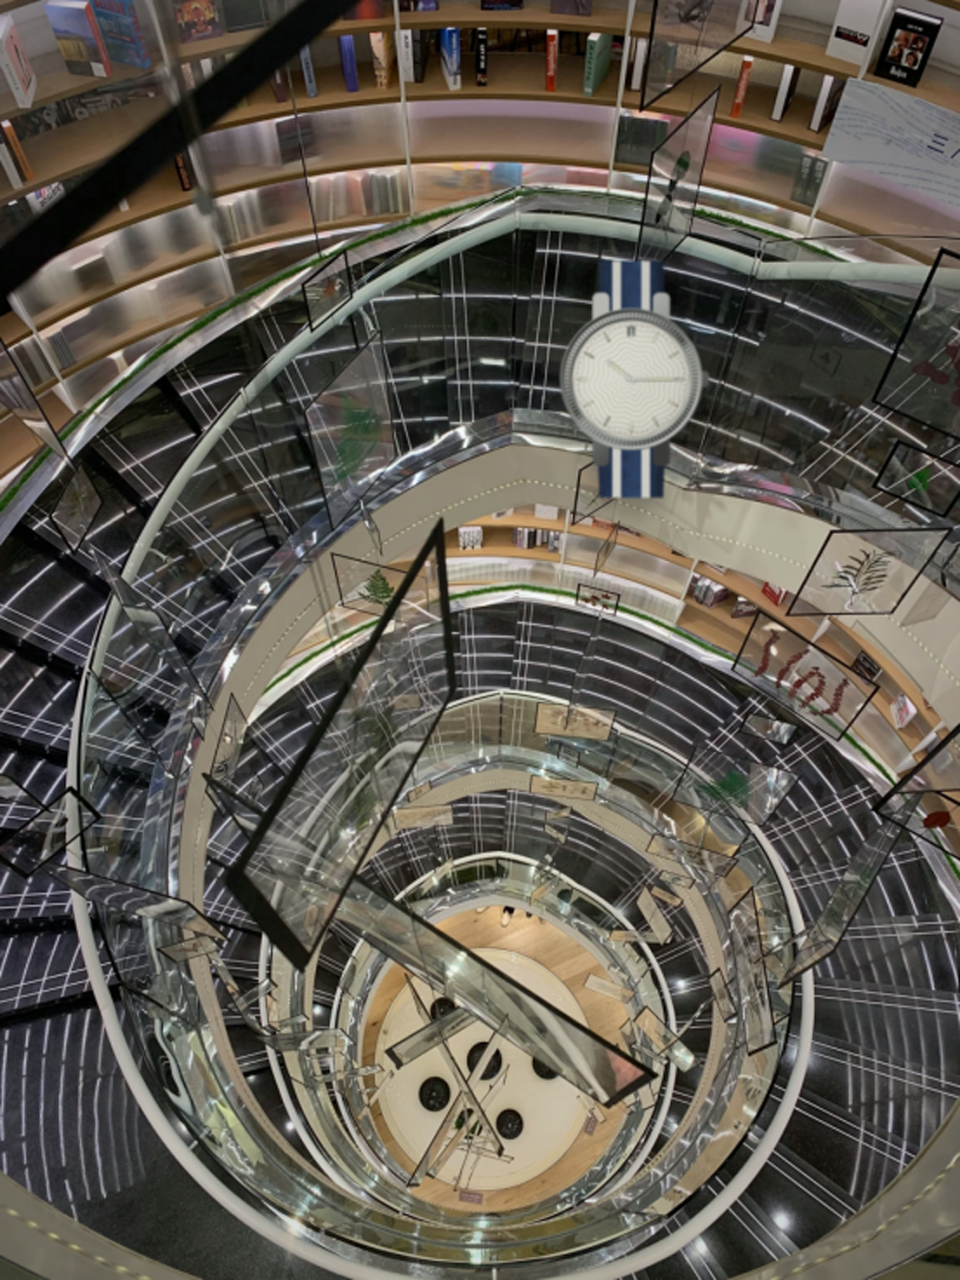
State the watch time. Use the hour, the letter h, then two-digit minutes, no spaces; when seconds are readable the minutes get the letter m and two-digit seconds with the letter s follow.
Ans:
10h15
